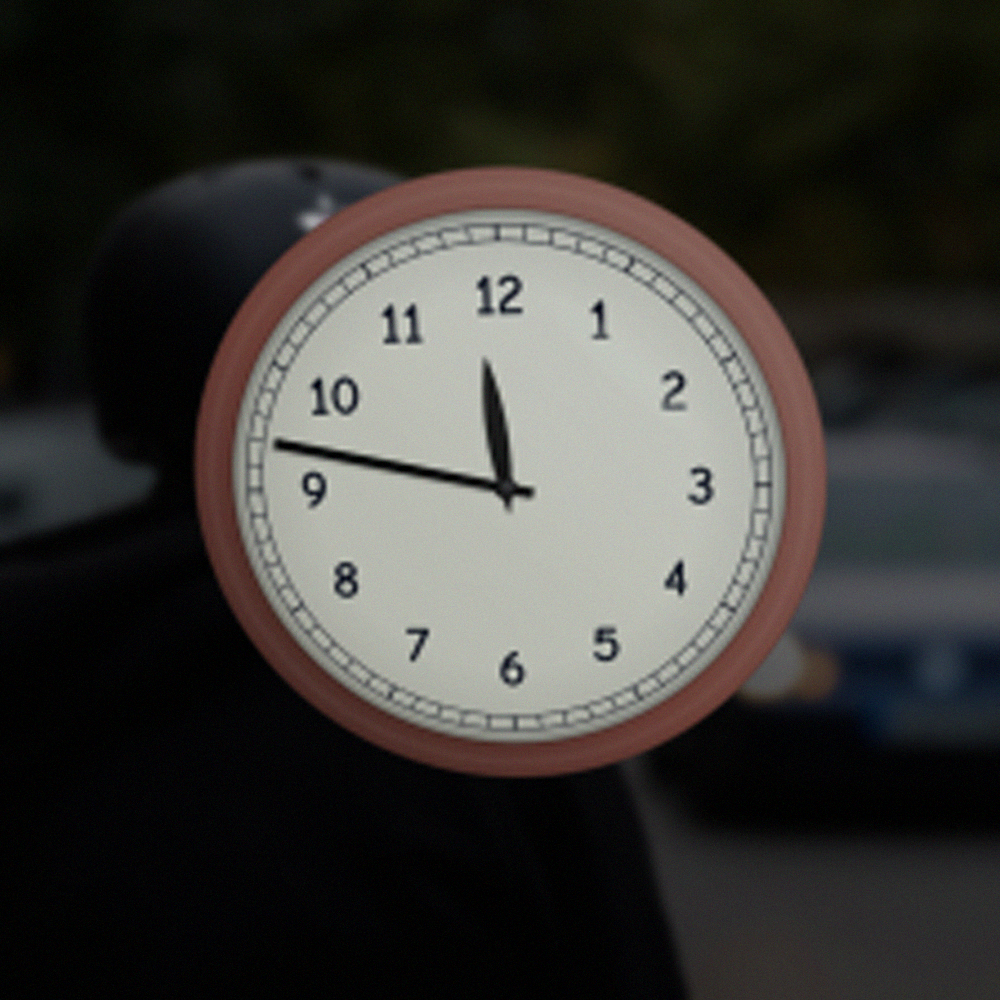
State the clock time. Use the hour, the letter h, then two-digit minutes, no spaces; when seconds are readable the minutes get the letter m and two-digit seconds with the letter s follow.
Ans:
11h47
